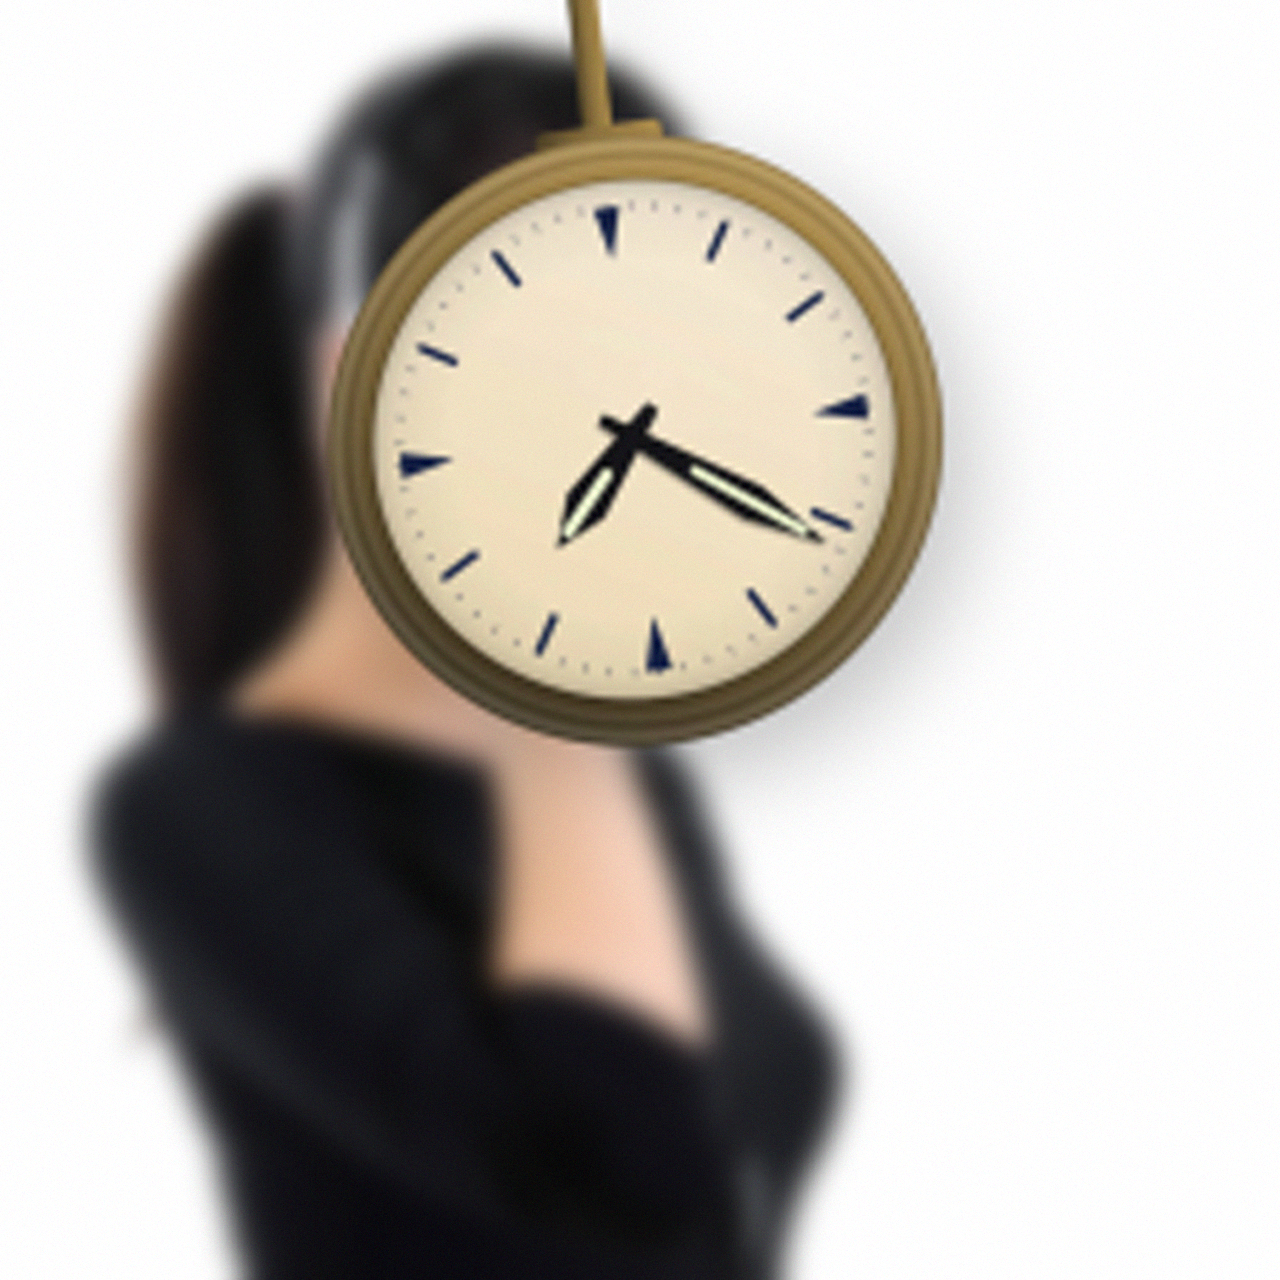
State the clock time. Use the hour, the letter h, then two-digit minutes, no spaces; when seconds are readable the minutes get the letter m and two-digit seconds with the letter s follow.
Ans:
7h21
